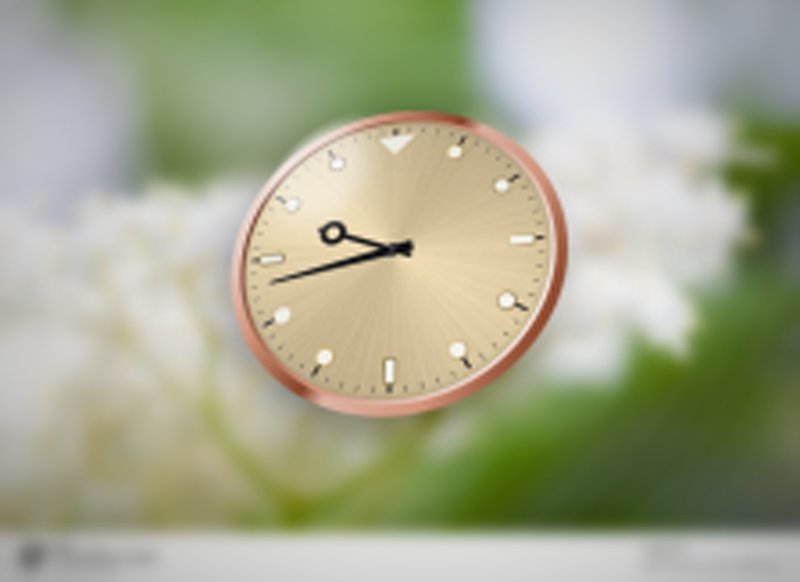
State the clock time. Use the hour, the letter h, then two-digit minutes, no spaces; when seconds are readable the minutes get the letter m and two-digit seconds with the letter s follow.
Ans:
9h43
